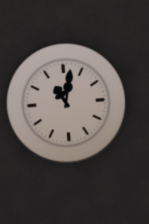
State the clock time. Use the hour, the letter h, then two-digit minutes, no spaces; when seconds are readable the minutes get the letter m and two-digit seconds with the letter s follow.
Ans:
11h02
